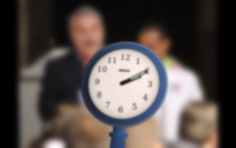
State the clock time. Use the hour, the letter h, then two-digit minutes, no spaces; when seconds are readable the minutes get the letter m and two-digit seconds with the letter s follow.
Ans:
2h10
